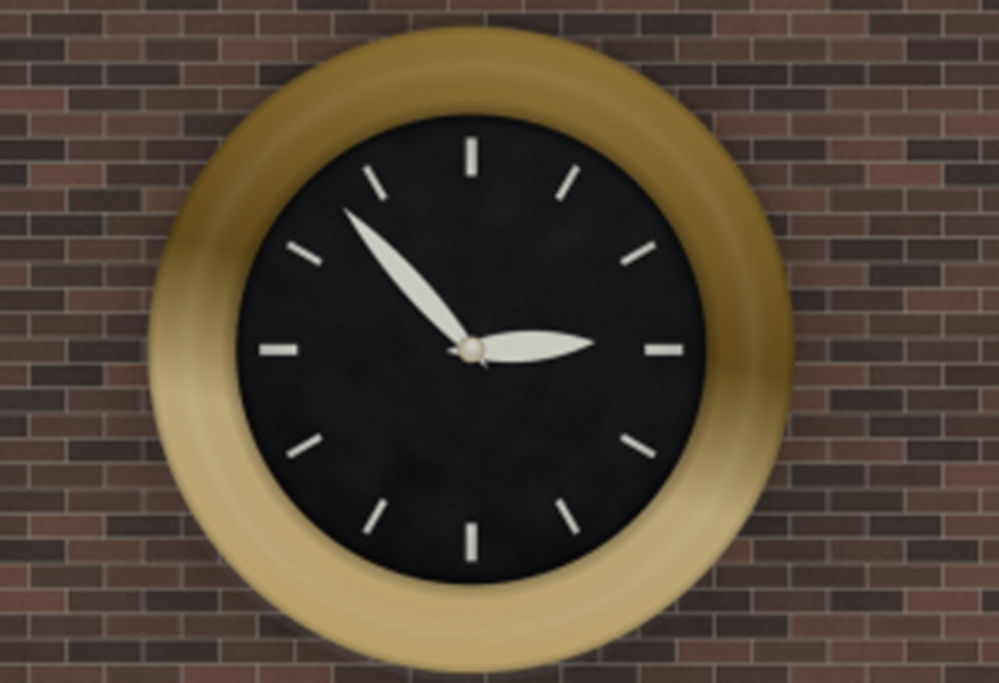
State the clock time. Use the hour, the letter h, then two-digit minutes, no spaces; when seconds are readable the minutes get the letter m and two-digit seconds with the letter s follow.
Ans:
2h53
